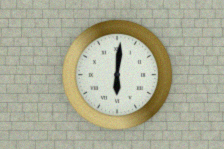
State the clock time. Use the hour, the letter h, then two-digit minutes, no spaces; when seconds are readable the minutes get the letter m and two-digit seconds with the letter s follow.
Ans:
6h01
